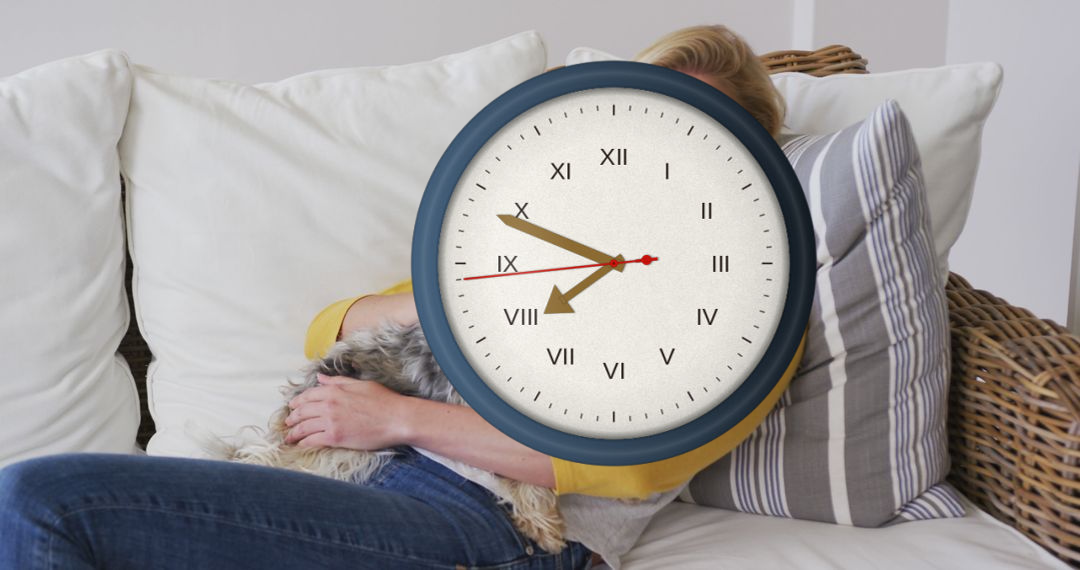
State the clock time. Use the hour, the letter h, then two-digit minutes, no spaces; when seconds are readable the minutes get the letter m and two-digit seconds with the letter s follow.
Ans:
7h48m44s
